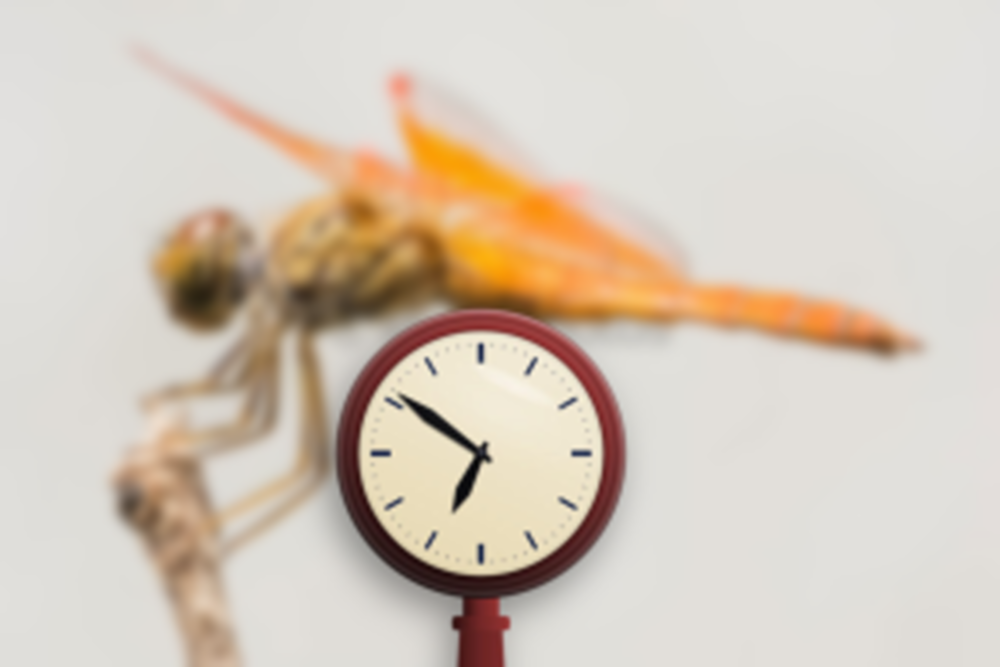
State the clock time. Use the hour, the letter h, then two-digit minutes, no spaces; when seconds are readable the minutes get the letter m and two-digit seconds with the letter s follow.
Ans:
6h51
